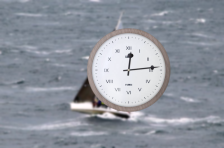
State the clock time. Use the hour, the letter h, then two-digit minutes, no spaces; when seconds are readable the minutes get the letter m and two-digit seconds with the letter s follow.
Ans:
12h14
